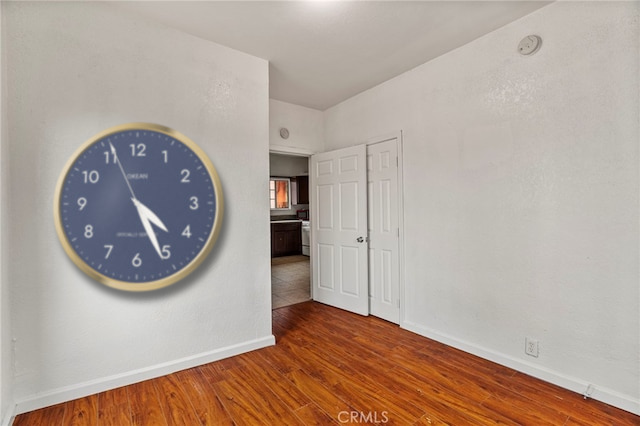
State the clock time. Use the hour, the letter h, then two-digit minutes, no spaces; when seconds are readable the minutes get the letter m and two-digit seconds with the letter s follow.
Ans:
4h25m56s
